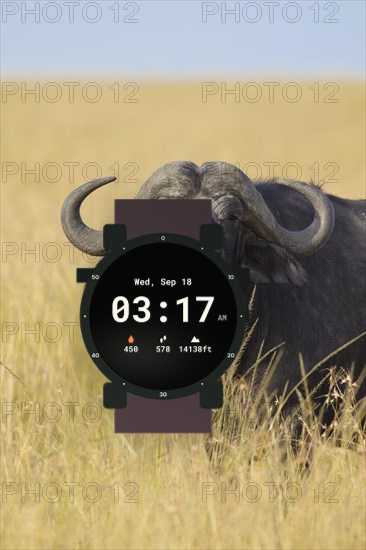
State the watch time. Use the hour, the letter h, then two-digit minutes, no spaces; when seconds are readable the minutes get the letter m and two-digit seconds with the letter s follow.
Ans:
3h17
